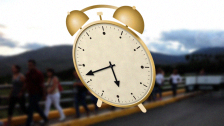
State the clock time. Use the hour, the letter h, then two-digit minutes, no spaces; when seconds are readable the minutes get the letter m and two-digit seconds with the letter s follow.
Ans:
5h42
